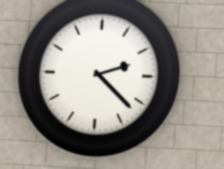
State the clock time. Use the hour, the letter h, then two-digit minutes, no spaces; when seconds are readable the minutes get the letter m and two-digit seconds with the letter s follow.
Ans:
2h22
